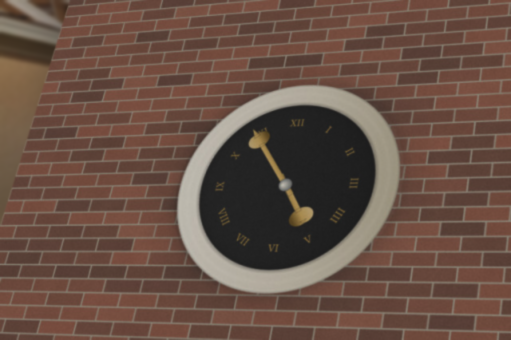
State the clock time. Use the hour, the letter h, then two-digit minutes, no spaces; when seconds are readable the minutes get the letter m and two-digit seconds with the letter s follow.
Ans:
4h54
